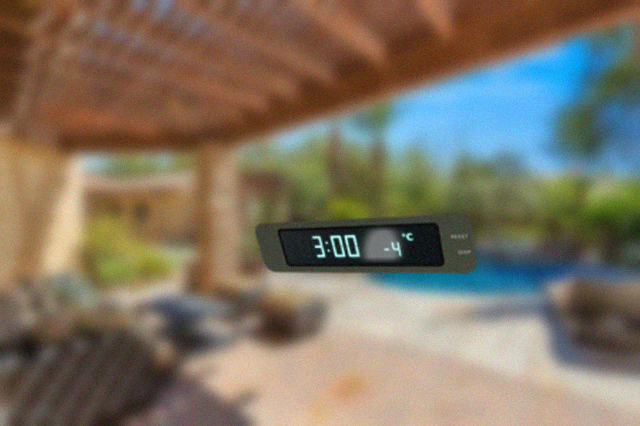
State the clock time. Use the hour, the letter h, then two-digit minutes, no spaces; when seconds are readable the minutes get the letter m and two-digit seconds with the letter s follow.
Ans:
3h00
